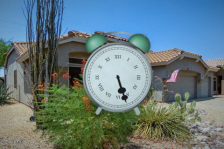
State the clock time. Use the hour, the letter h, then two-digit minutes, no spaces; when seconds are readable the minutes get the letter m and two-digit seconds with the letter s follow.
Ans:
5h27
